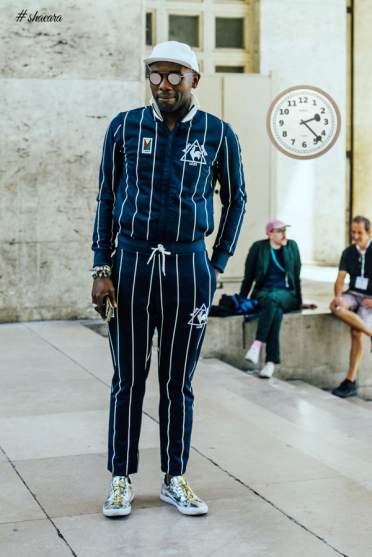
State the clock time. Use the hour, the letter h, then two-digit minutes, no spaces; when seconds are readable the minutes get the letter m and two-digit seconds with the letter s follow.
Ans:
2h23
